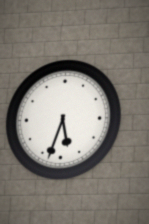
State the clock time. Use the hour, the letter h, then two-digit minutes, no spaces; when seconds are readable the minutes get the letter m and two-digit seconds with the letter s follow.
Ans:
5h33
